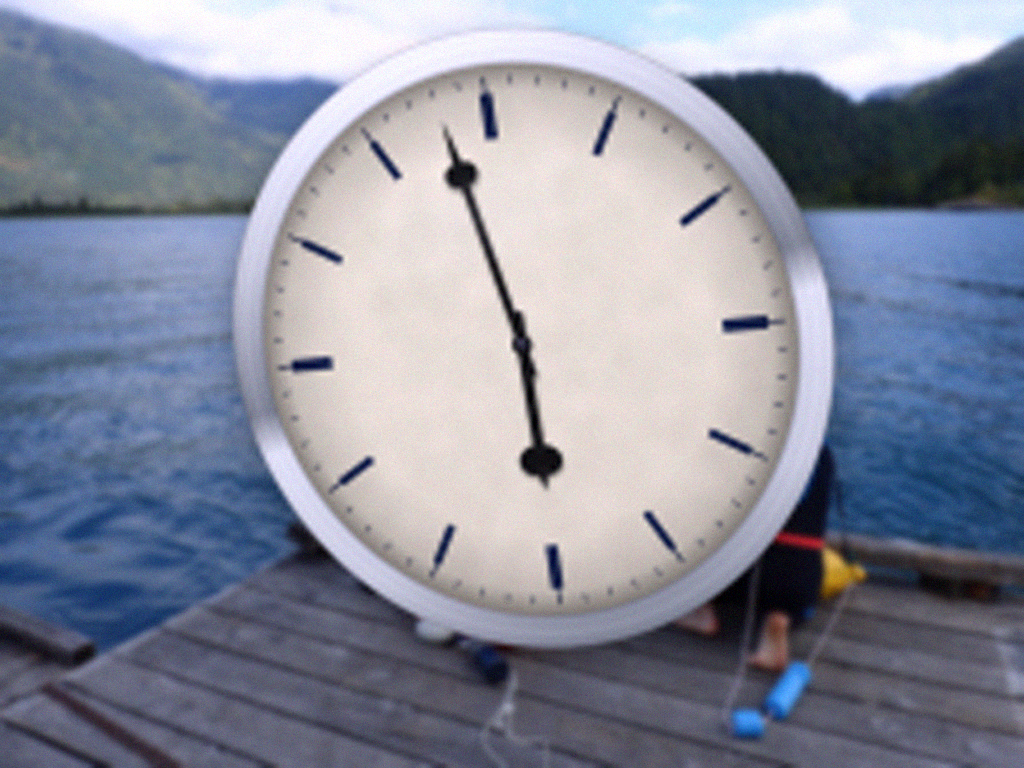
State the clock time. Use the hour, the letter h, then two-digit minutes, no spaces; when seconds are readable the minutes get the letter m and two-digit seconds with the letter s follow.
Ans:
5h58
